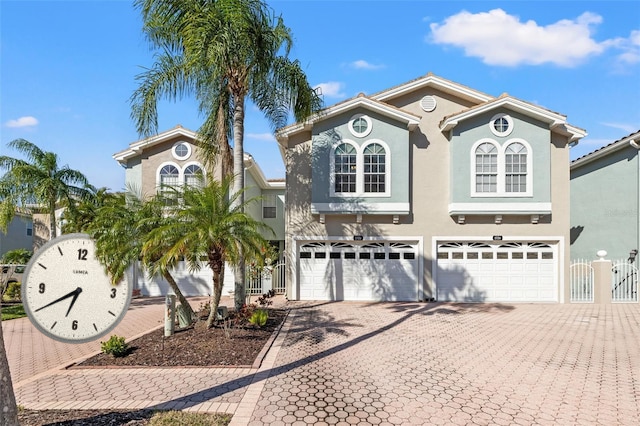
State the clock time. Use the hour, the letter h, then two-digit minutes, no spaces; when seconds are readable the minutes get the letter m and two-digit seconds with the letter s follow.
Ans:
6h40
